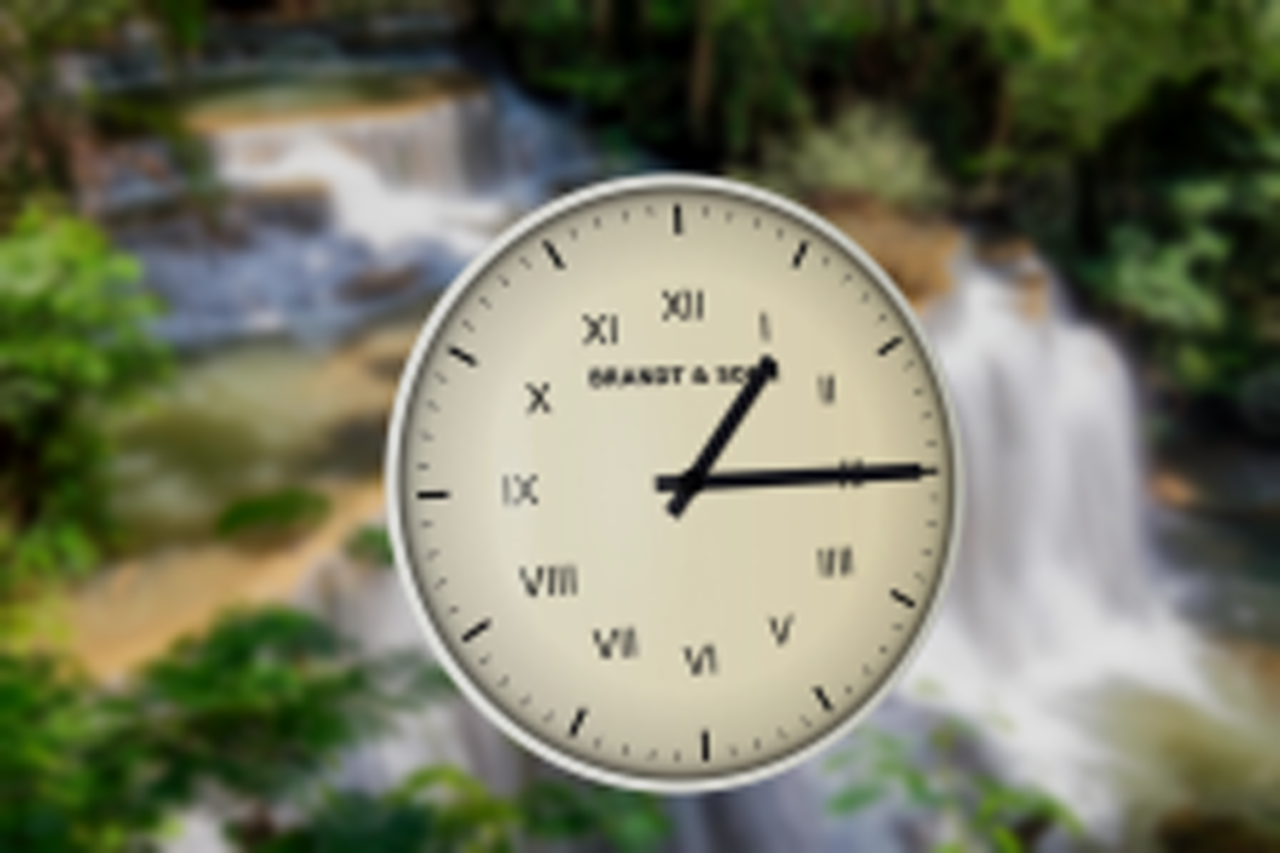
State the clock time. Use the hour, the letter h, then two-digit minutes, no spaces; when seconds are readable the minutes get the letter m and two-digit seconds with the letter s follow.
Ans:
1h15
